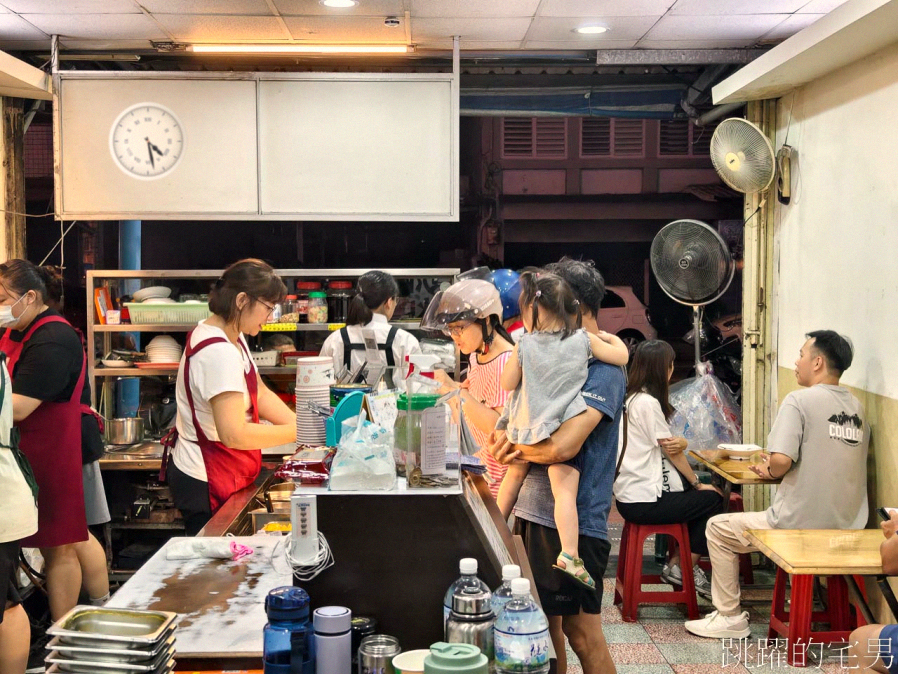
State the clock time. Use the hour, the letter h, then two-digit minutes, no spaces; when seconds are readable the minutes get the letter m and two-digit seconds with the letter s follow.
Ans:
4h28
